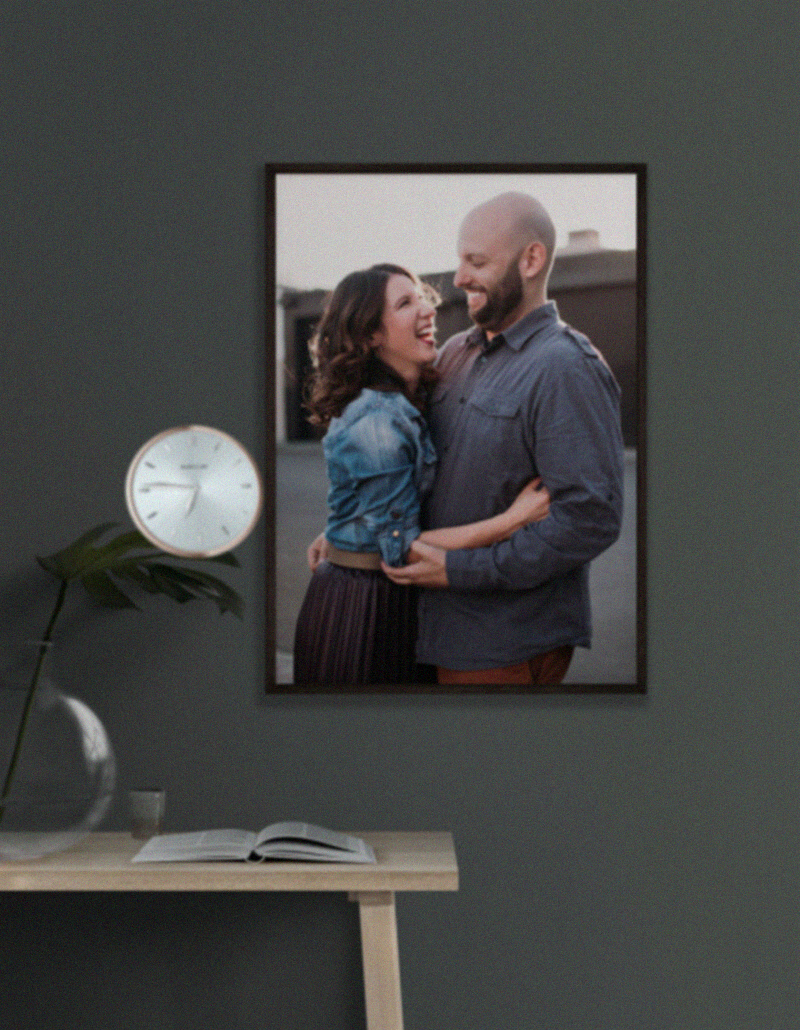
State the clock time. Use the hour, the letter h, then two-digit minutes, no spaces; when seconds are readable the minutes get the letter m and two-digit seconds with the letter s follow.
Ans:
6h46
